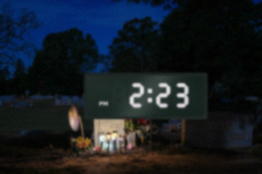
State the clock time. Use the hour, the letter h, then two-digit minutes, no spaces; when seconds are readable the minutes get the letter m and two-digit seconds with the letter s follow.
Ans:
2h23
